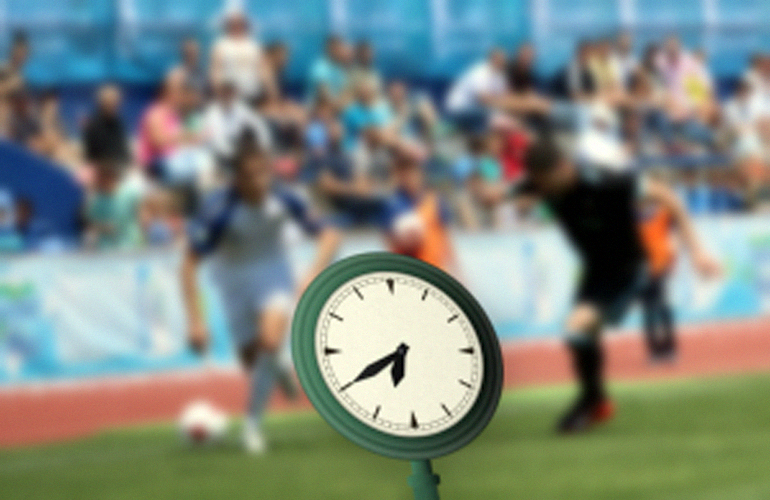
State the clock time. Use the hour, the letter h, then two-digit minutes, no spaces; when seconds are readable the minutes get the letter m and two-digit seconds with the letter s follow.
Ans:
6h40
